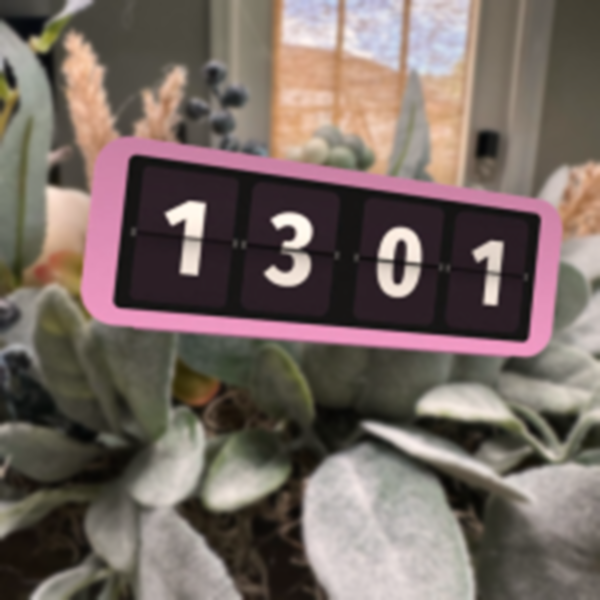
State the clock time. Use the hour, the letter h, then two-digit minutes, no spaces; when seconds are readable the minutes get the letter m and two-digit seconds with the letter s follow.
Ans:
13h01
